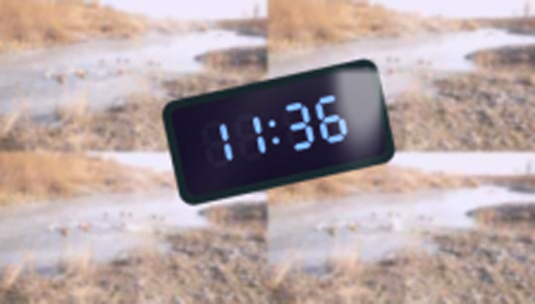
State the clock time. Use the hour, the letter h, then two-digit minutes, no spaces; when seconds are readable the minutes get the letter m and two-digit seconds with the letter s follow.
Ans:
11h36
